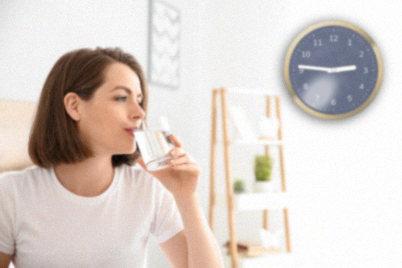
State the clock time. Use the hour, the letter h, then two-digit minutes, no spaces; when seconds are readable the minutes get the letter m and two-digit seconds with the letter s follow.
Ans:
2h46
